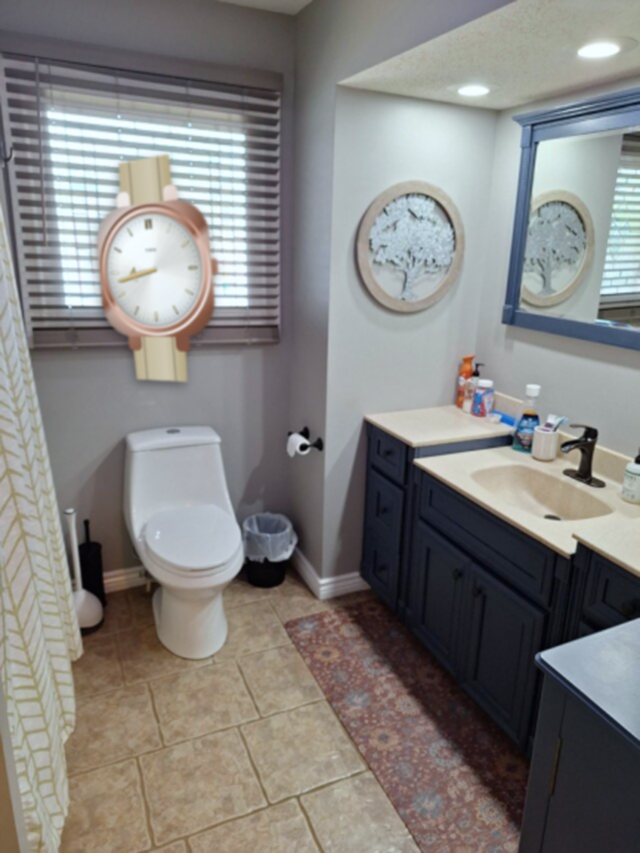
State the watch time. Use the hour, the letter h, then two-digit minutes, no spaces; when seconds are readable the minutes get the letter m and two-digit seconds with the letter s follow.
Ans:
8h43
